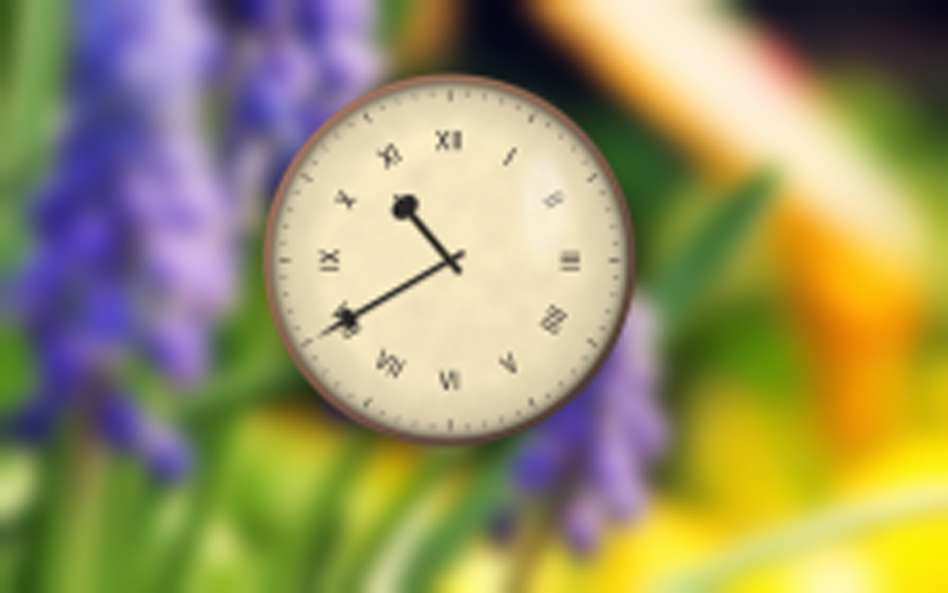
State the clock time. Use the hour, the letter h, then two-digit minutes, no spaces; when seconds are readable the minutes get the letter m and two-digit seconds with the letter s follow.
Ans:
10h40
